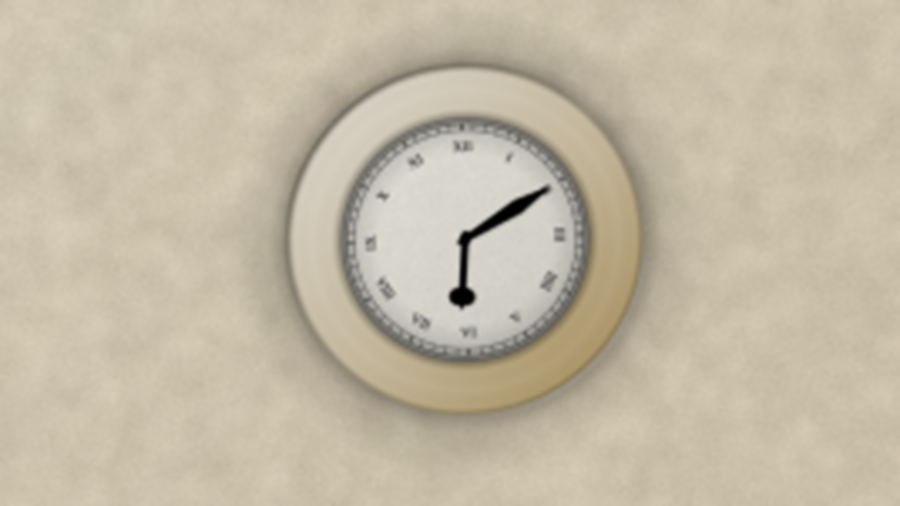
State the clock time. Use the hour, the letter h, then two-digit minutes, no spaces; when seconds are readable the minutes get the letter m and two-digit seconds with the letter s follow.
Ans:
6h10
